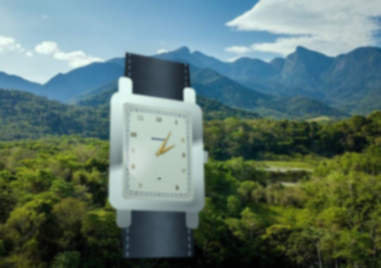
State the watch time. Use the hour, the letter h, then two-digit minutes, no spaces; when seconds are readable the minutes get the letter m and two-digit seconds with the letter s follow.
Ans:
2h05
